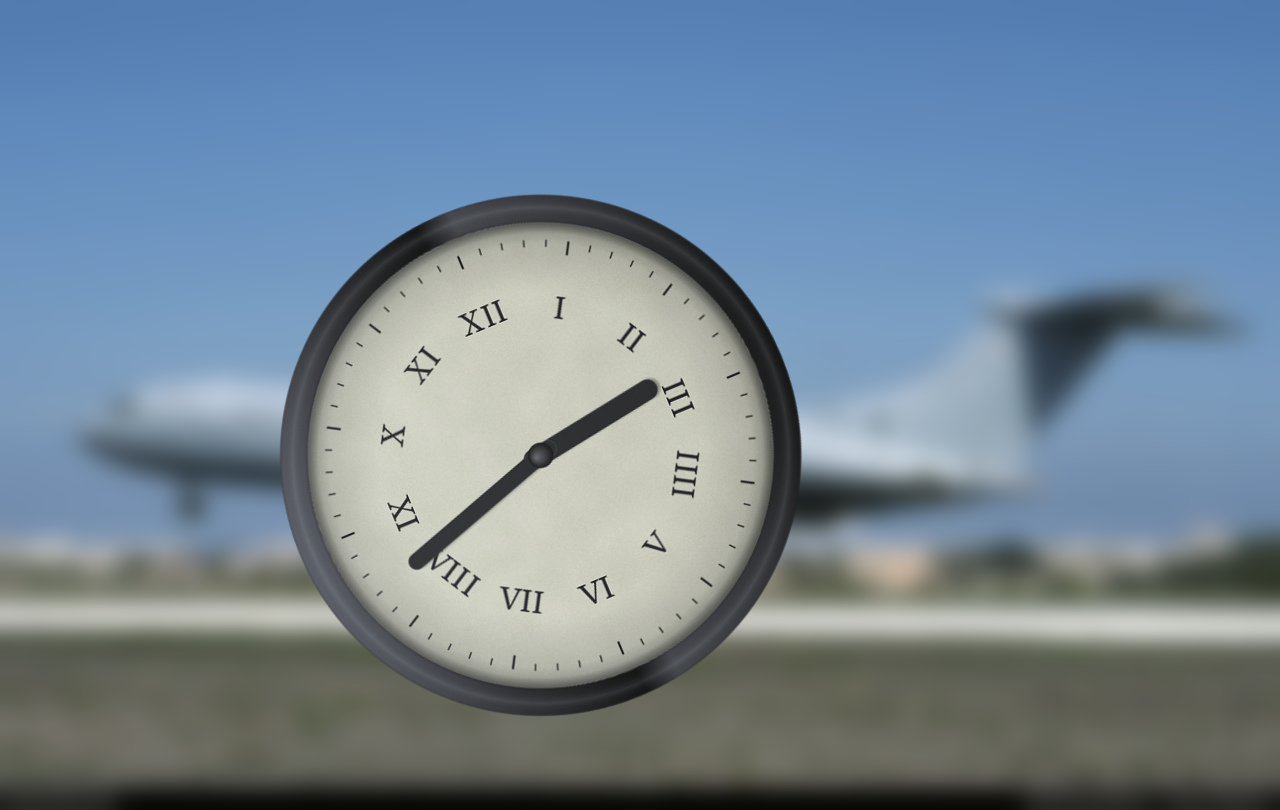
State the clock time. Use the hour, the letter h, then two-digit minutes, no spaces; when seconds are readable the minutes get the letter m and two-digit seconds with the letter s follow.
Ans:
2h42
